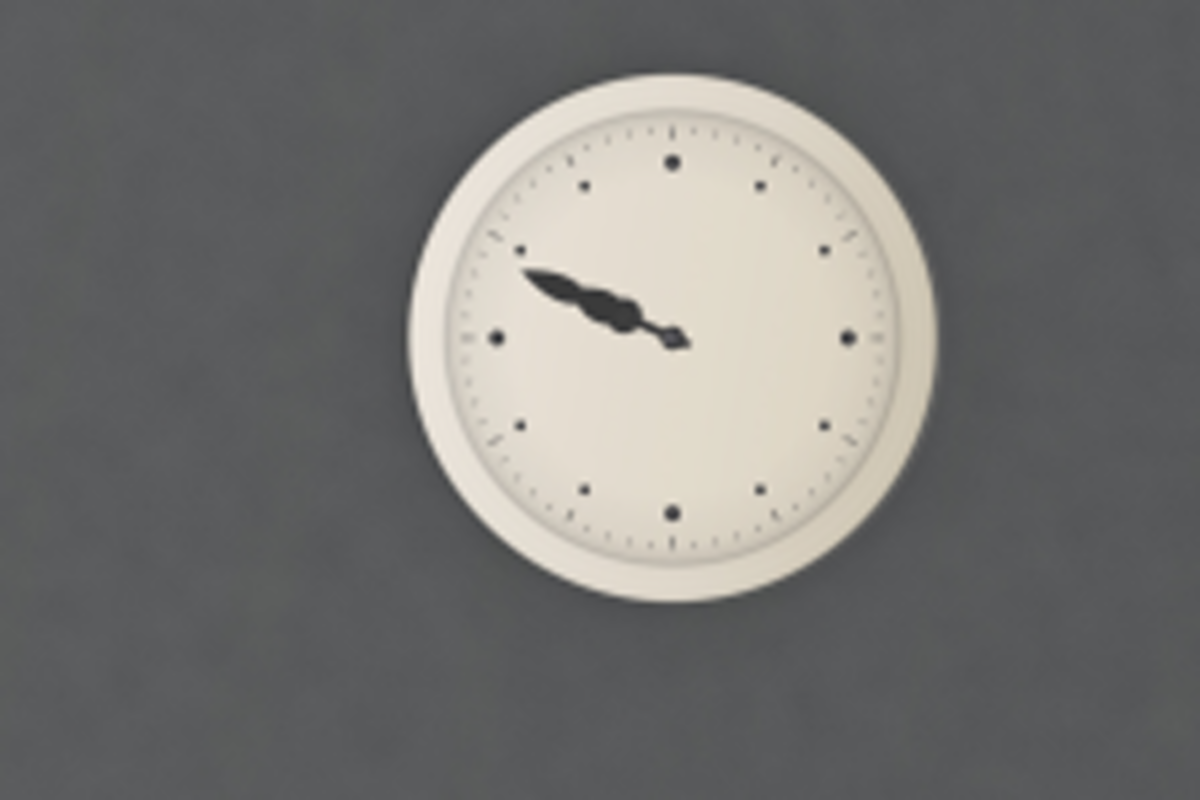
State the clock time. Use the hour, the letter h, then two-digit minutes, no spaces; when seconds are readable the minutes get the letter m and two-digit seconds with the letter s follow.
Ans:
9h49
